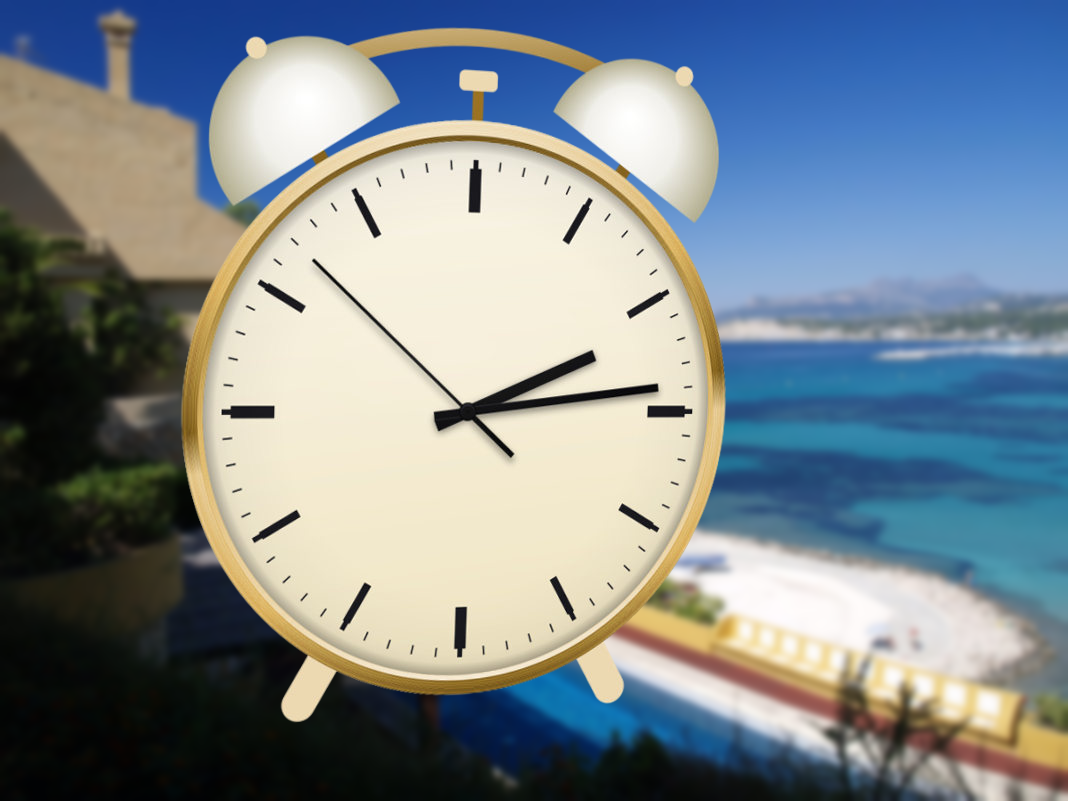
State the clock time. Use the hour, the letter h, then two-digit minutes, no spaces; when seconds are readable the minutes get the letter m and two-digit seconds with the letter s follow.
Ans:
2h13m52s
